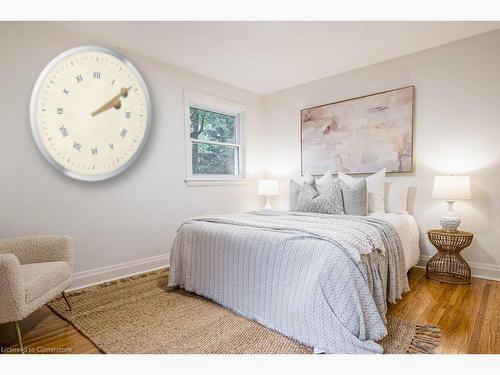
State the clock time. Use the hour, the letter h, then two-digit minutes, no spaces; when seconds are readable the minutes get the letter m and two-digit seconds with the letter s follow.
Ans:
2h09
